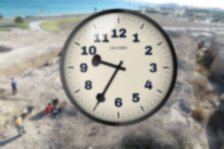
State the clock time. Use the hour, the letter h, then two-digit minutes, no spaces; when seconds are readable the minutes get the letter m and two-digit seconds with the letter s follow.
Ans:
9h35
